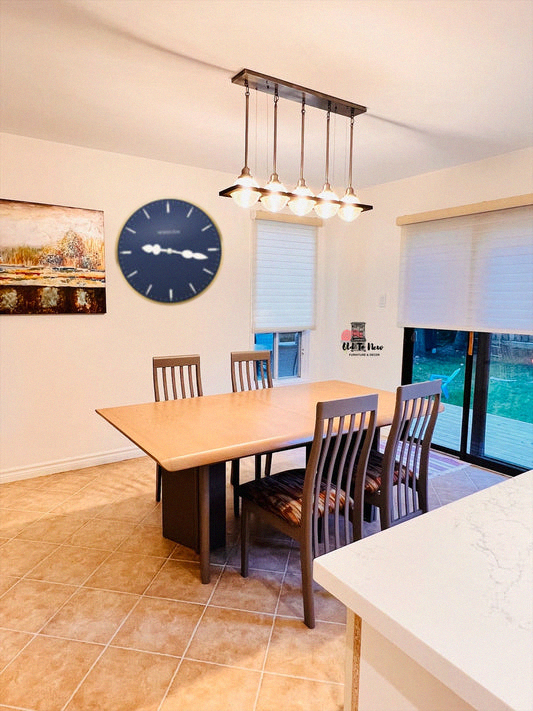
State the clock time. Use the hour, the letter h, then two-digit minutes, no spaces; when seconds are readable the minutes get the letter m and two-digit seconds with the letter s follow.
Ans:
9h17
